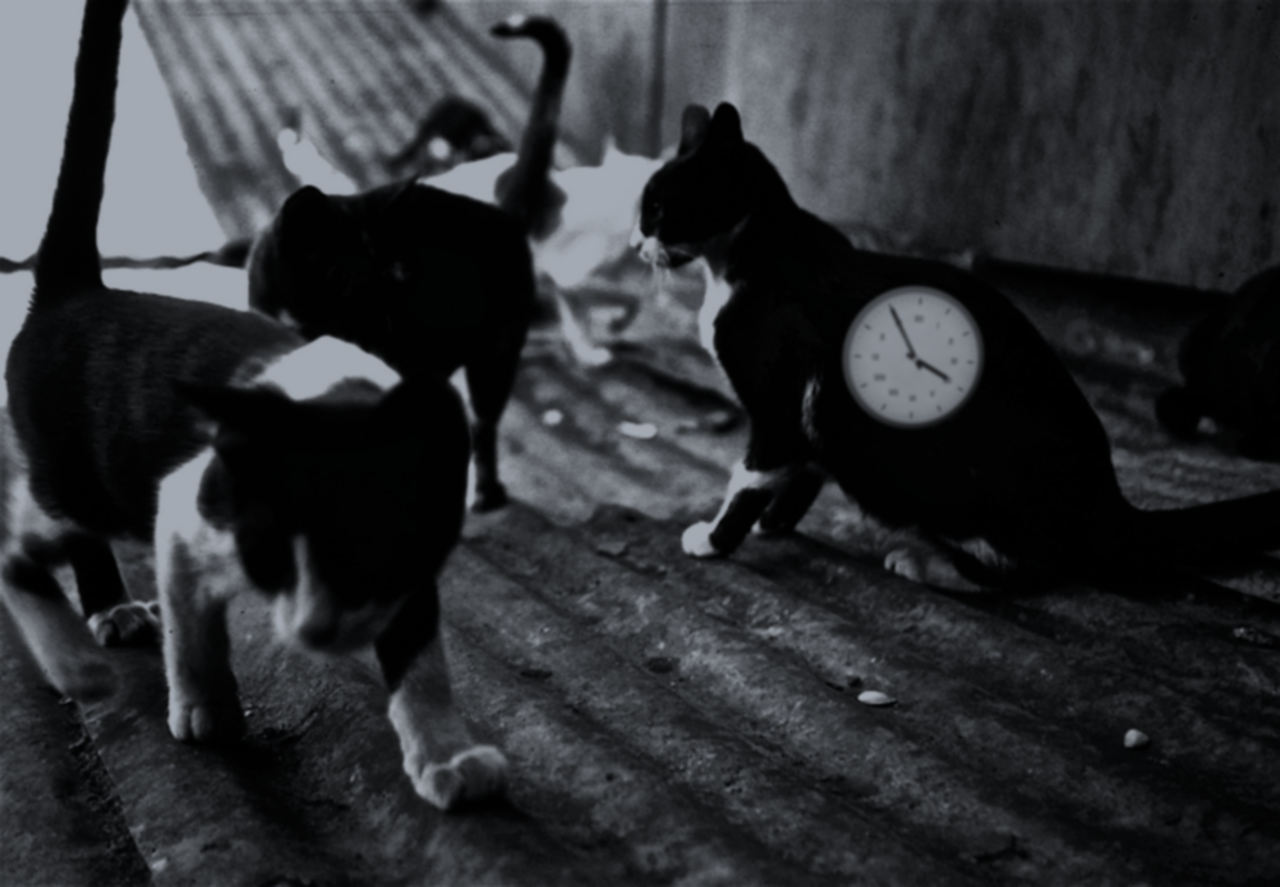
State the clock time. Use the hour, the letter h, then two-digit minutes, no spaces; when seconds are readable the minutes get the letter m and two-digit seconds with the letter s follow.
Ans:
3h55
